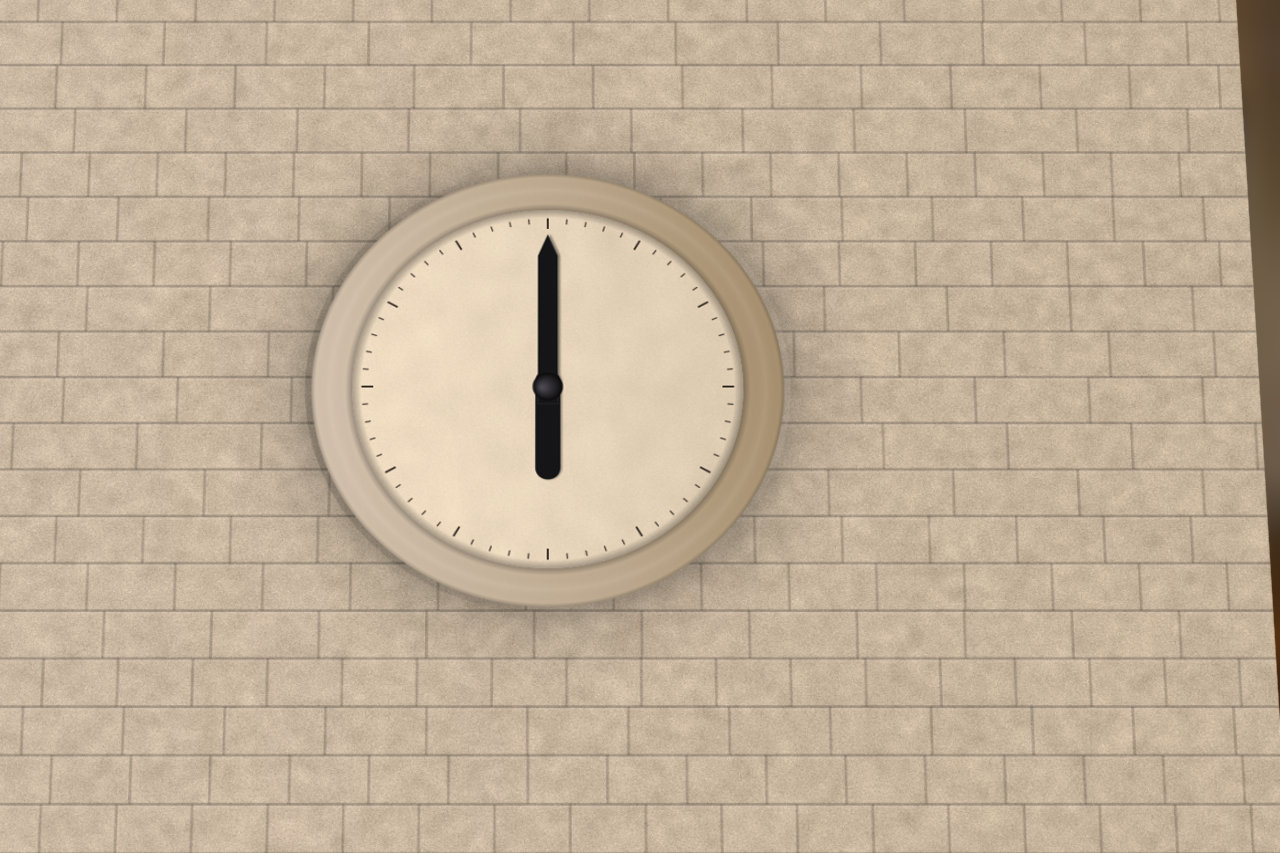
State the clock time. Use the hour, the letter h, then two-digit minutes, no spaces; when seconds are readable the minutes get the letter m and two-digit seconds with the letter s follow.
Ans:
6h00
